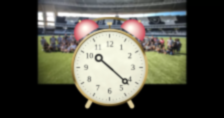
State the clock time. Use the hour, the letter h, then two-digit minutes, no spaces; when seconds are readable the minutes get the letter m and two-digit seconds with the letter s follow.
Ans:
10h22
